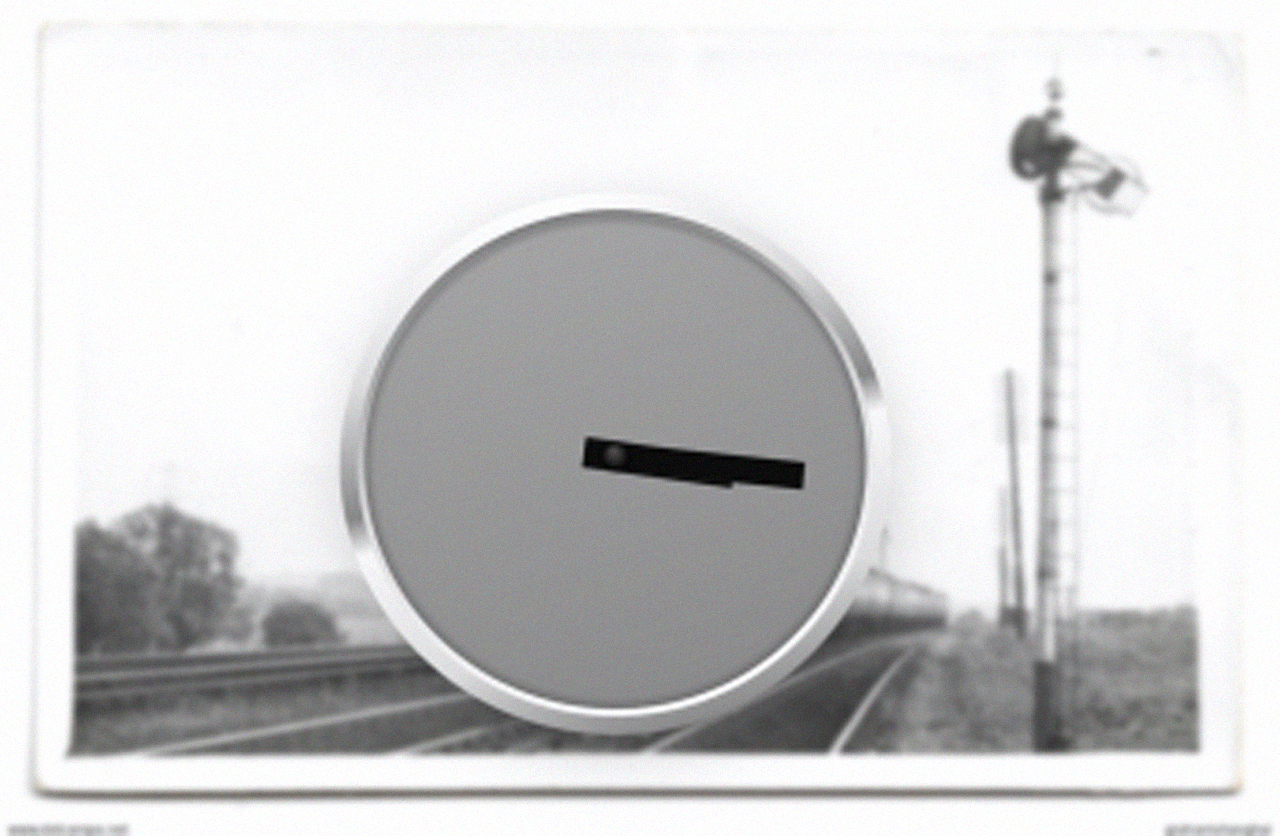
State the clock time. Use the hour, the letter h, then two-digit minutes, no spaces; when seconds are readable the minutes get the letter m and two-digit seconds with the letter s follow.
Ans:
3h16
